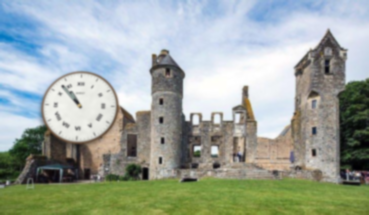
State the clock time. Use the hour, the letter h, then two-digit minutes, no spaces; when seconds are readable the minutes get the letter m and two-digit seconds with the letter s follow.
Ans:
10h53
